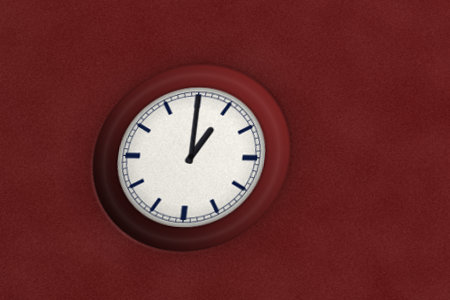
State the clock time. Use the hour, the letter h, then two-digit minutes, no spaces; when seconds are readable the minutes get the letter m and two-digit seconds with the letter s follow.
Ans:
1h00
